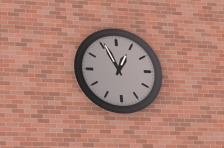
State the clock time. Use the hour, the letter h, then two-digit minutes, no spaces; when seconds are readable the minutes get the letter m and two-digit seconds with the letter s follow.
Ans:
12h56
